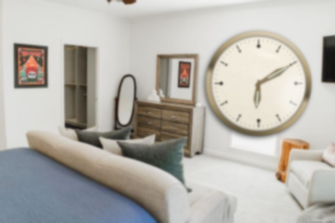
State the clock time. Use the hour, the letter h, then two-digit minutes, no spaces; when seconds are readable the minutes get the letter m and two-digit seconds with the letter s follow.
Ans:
6h10
